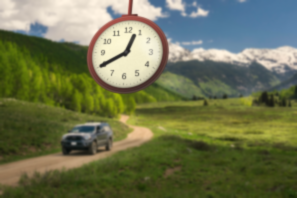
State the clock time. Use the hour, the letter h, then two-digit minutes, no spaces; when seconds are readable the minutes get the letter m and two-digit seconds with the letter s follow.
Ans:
12h40
